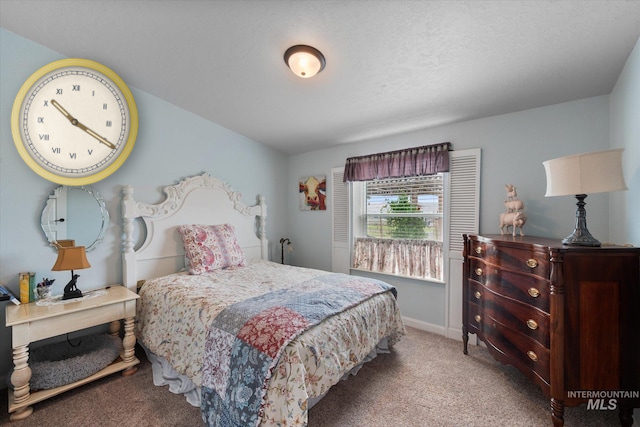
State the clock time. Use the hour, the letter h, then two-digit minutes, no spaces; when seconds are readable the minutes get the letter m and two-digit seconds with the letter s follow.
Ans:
10h20
